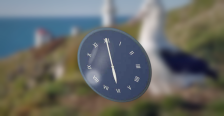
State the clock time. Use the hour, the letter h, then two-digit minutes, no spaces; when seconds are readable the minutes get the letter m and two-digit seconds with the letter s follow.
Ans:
6h00
